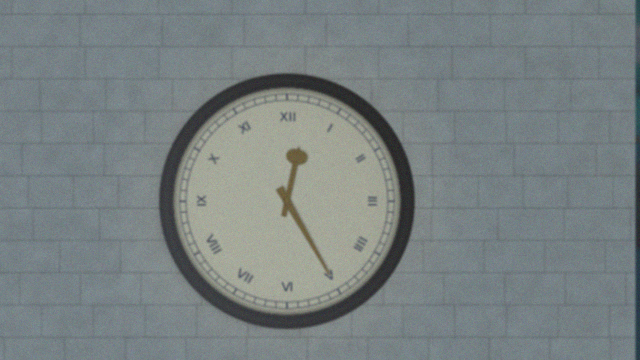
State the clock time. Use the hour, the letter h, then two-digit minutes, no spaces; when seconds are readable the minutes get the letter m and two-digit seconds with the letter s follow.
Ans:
12h25
